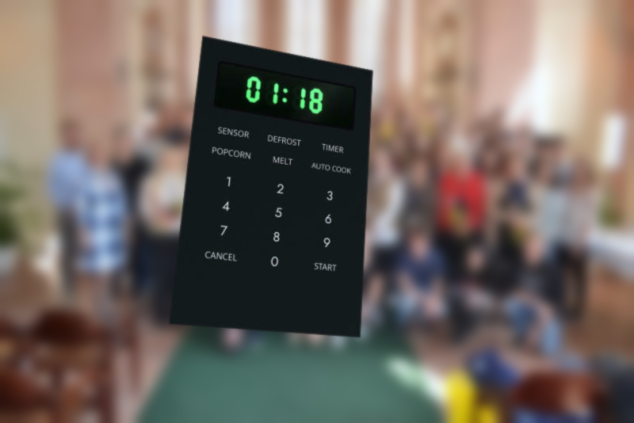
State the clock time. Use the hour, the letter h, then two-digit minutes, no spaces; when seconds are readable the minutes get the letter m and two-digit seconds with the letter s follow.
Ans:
1h18
